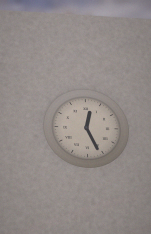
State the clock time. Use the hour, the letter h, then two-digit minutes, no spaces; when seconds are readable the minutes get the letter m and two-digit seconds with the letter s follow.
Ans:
12h26
